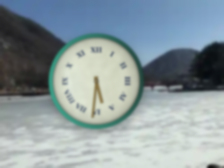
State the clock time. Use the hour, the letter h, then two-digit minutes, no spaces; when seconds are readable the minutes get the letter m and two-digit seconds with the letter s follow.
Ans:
5h31
